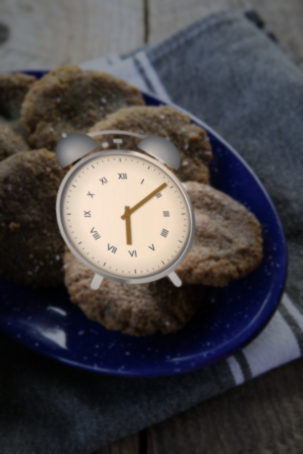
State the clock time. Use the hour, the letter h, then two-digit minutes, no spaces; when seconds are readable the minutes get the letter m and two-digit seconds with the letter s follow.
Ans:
6h09
